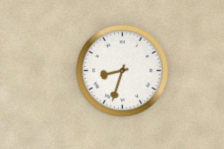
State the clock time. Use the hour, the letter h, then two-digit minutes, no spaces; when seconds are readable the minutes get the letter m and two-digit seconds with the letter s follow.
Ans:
8h33
